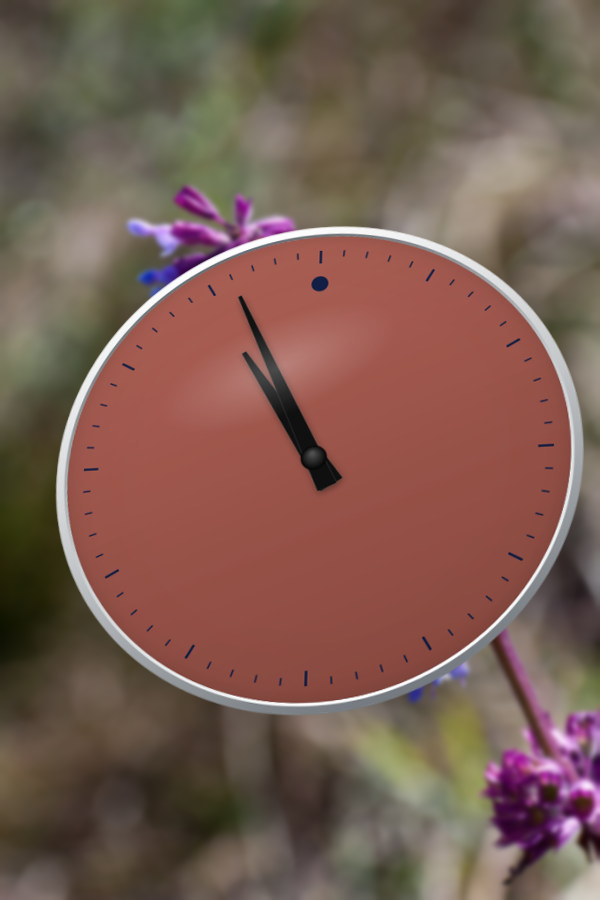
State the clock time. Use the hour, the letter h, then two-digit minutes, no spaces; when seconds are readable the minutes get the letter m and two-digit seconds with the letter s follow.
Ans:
10h56
